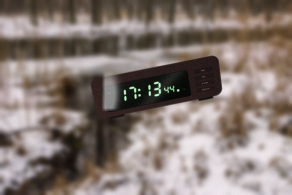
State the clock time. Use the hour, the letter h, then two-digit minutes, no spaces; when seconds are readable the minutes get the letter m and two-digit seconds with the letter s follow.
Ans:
17h13m44s
